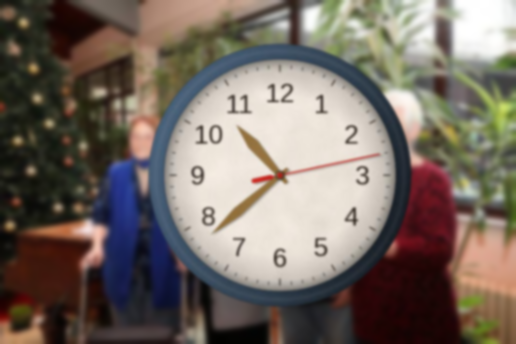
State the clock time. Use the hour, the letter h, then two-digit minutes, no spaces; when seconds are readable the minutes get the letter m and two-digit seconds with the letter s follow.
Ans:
10h38m13s
